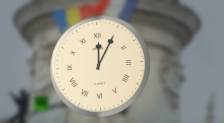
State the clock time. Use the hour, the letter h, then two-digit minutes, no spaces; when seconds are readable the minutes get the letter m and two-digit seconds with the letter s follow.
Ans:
12h05
